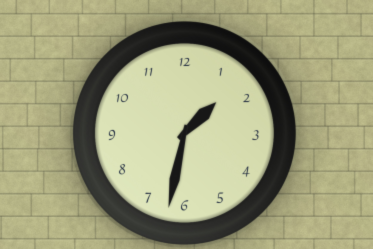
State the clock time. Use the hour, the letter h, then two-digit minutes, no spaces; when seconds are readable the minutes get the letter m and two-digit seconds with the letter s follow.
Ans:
1h32
